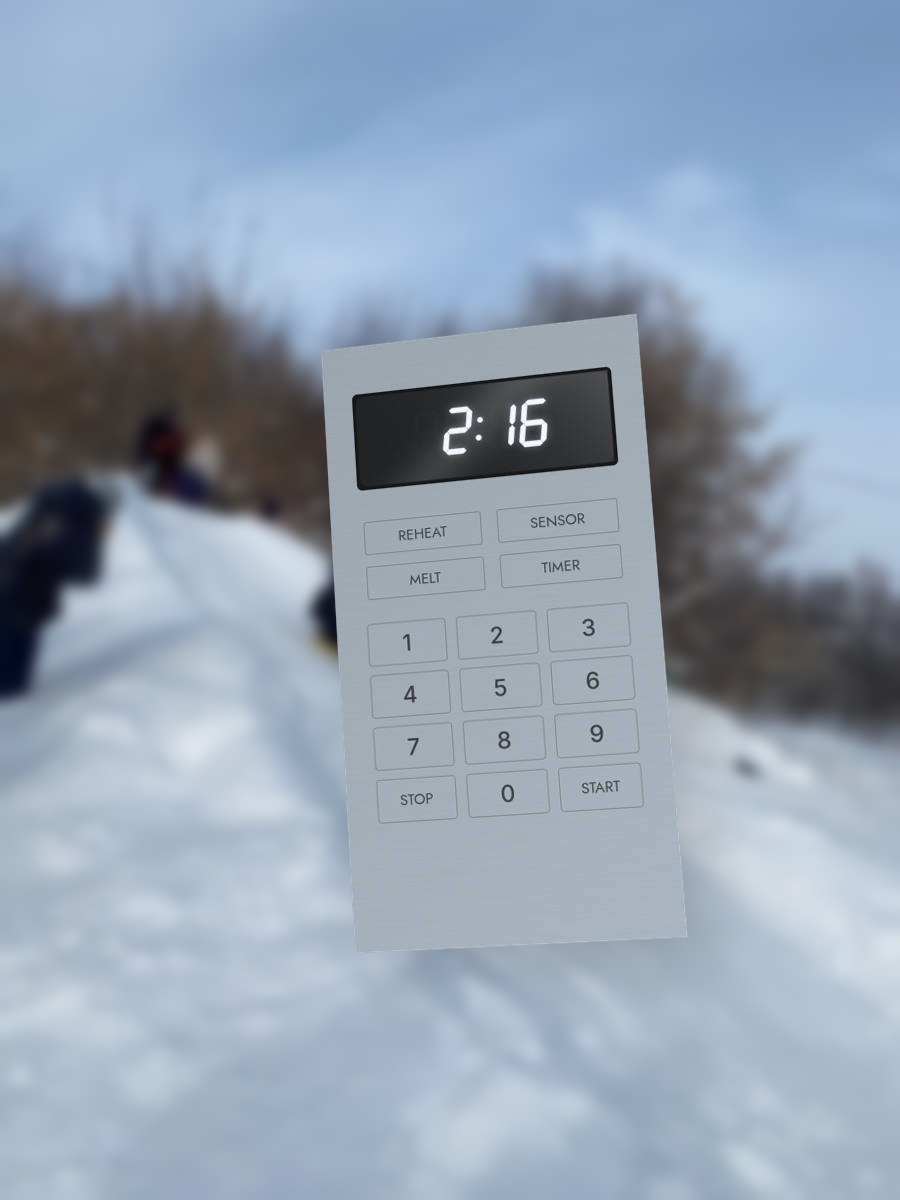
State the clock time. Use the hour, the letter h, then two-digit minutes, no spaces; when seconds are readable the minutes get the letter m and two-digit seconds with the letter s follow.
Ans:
2h16
